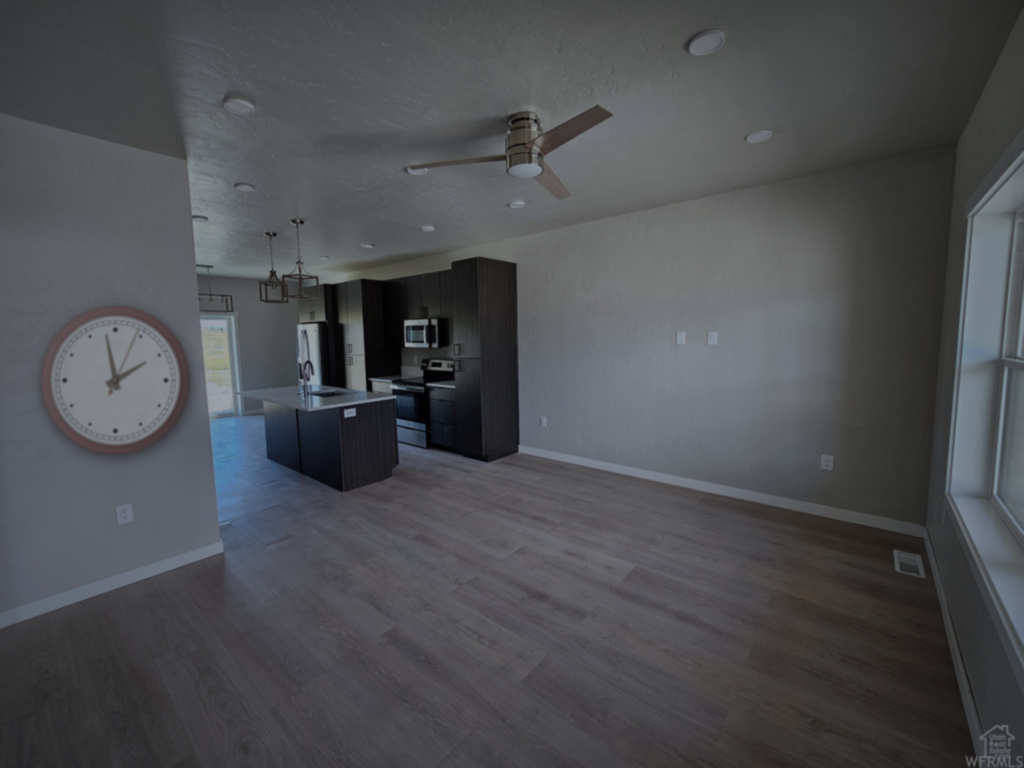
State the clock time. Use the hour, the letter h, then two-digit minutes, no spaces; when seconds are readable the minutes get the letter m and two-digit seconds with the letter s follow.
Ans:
1h58m04s
